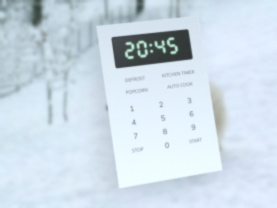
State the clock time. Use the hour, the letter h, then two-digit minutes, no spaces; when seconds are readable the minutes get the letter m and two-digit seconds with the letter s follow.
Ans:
20h45
